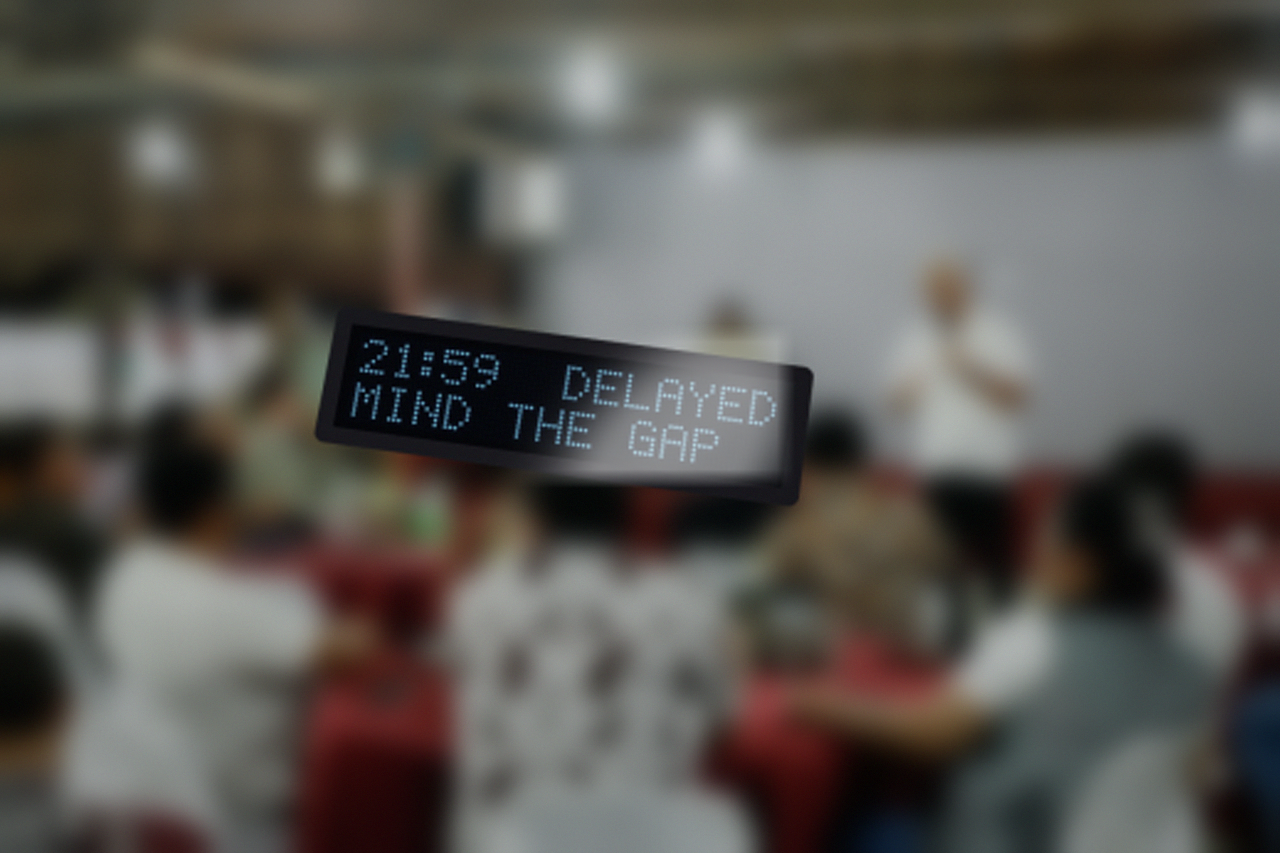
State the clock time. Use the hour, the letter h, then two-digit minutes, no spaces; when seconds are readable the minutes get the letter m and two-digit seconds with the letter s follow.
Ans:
21h59
